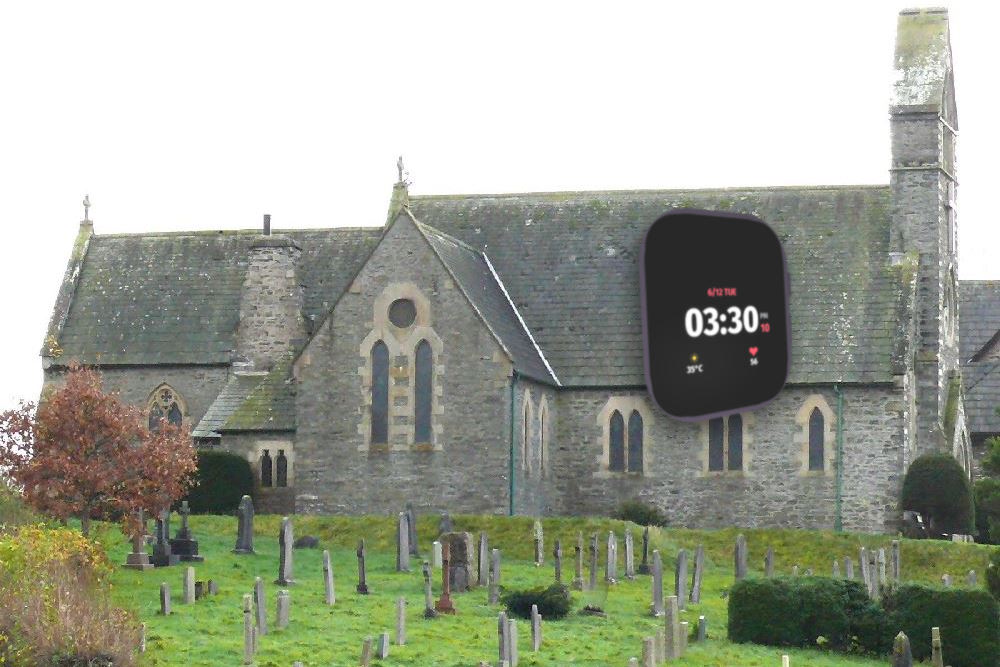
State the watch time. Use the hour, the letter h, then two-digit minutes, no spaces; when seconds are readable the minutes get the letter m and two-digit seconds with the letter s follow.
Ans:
3h30m10s
